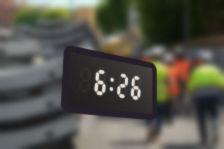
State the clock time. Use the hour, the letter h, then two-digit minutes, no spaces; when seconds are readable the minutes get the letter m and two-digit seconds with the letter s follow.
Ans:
6h26
